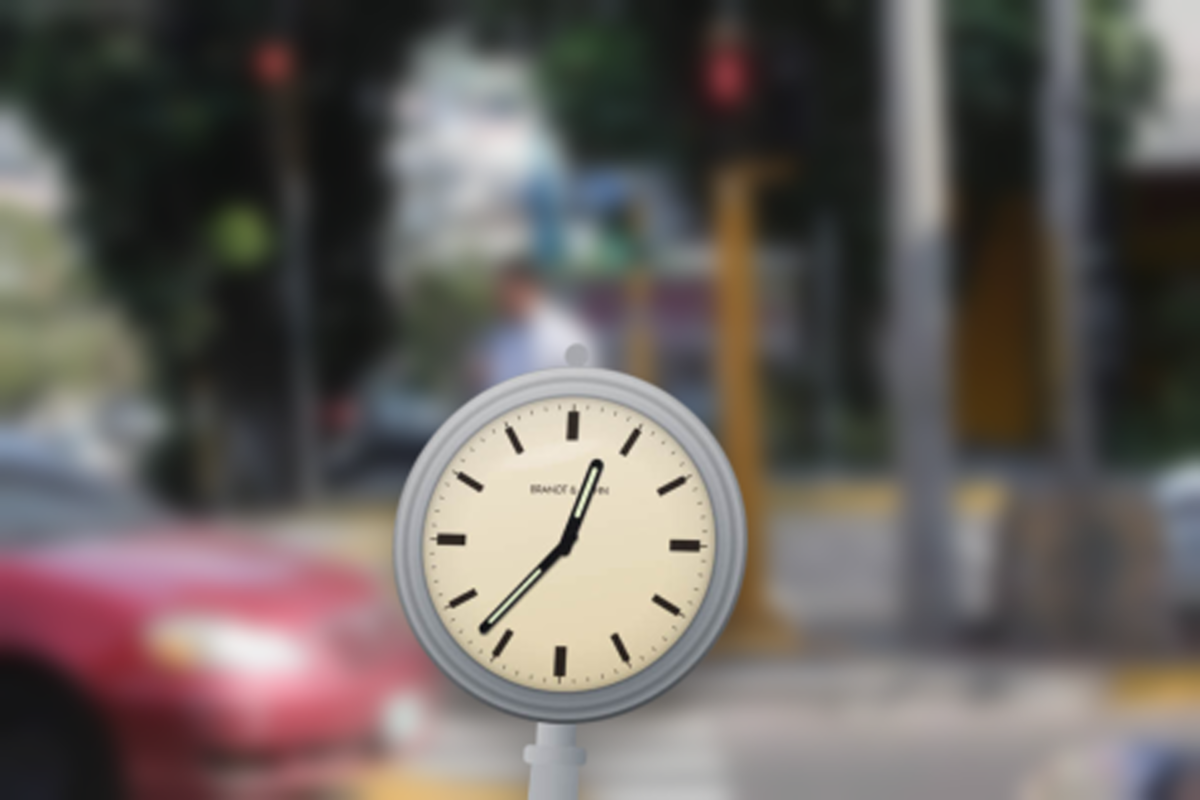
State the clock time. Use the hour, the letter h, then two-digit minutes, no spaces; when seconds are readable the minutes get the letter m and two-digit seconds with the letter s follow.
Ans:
12h37
